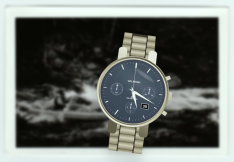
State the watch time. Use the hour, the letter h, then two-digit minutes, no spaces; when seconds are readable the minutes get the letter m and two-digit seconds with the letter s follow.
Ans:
5h19
